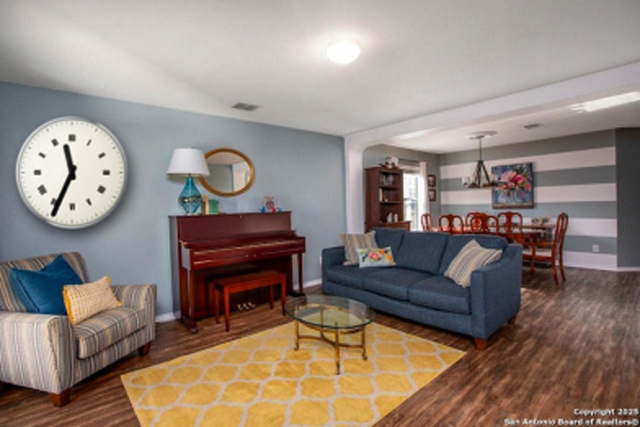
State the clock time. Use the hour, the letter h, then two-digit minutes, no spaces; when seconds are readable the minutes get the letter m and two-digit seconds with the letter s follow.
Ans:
11h34
